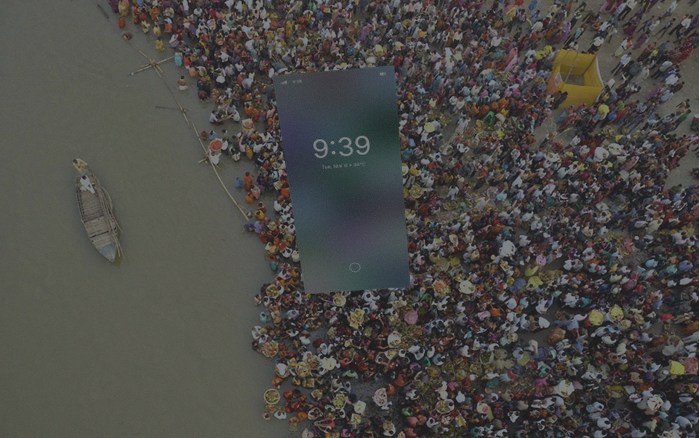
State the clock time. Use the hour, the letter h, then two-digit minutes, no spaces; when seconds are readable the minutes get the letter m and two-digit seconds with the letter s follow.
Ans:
9h39
